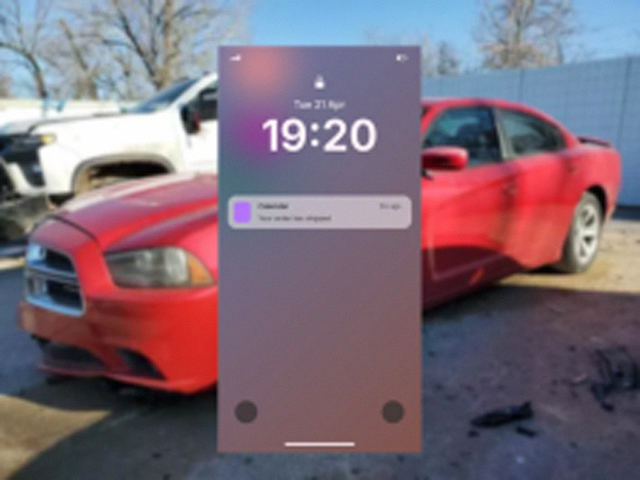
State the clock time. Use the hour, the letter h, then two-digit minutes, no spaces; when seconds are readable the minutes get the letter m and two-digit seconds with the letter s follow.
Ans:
19h20
